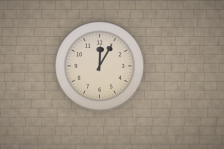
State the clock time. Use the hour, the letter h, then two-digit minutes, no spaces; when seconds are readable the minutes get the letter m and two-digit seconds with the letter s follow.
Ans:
12h05
